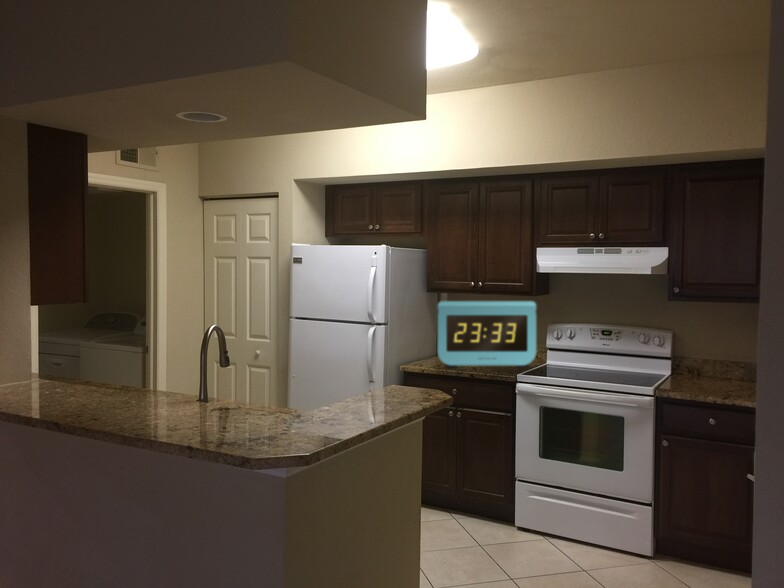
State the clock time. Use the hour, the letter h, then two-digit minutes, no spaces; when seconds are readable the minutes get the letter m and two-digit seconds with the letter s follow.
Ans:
23h33
